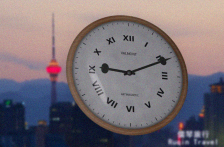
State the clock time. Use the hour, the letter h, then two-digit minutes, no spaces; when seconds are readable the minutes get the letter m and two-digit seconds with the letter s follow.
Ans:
9h11
